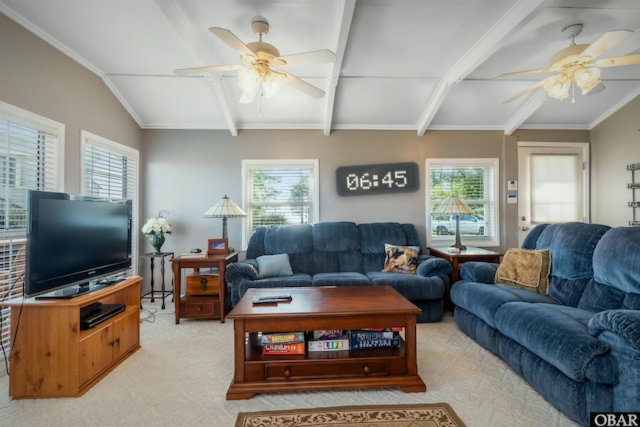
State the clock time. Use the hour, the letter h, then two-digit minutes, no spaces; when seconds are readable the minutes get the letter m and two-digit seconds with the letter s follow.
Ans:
6h45
